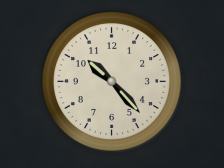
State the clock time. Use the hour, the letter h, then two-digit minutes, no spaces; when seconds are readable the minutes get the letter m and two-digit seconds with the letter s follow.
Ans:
10h23
